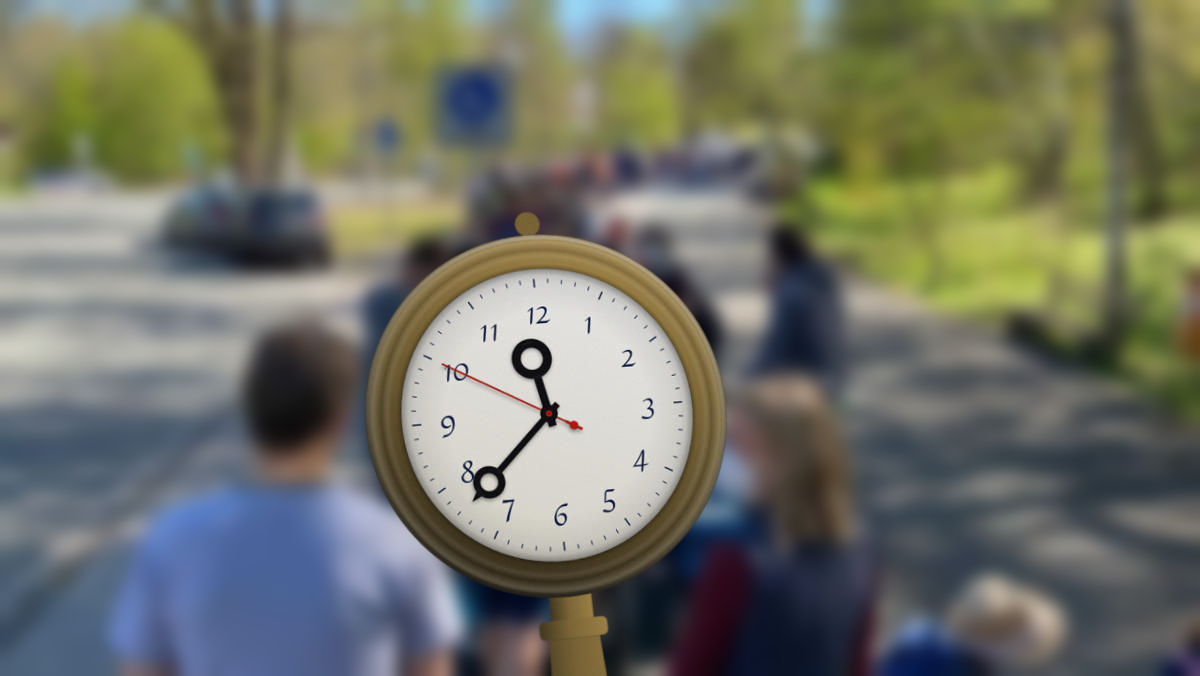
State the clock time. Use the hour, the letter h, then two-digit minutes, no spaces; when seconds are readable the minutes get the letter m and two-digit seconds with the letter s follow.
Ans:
11h37m50s
